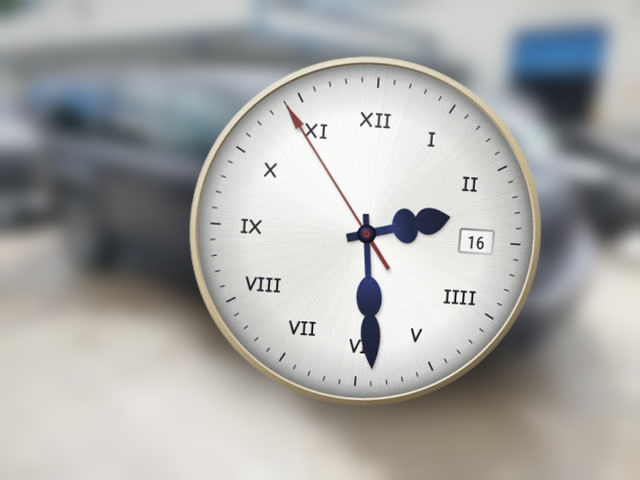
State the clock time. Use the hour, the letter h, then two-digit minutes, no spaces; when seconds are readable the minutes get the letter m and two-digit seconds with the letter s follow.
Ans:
2h28m54s
